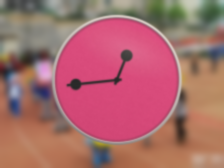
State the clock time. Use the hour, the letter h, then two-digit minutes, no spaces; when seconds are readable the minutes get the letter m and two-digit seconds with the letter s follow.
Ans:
12h44
